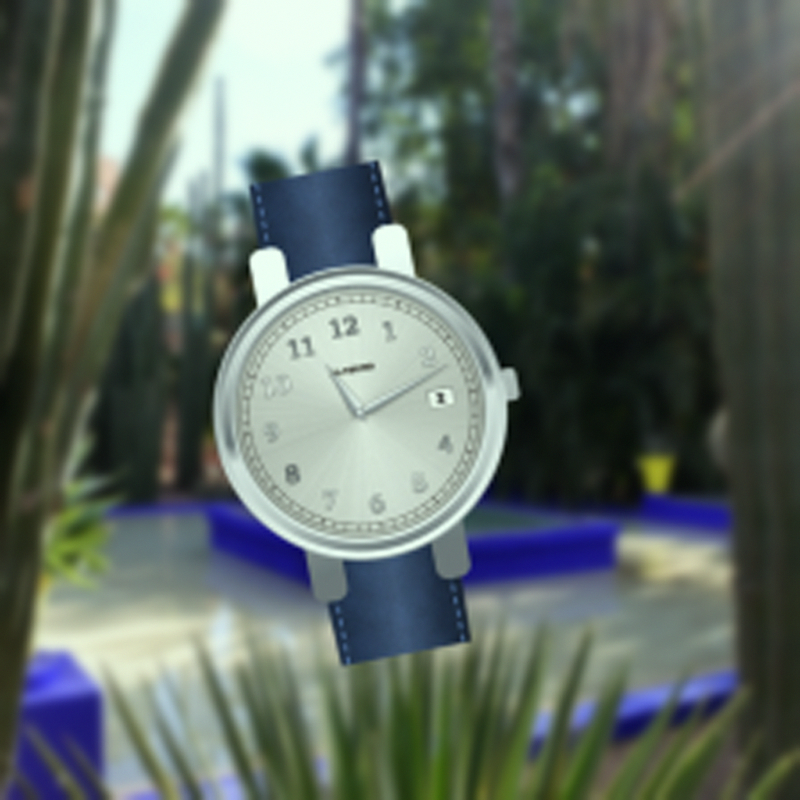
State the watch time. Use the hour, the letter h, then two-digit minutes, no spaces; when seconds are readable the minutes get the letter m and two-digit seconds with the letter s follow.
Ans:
11h12
